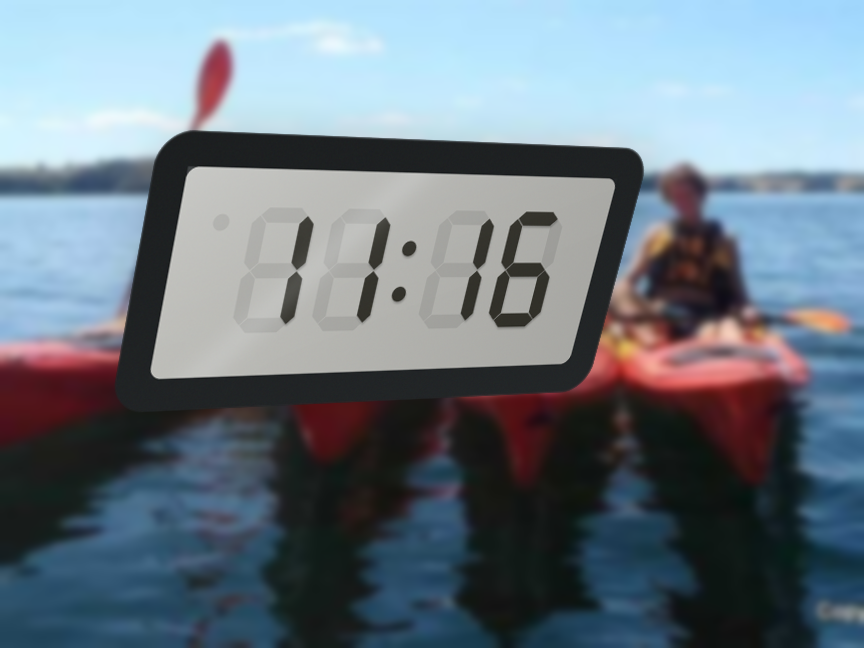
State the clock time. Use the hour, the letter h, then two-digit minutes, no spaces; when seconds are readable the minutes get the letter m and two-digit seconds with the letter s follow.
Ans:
11h16
